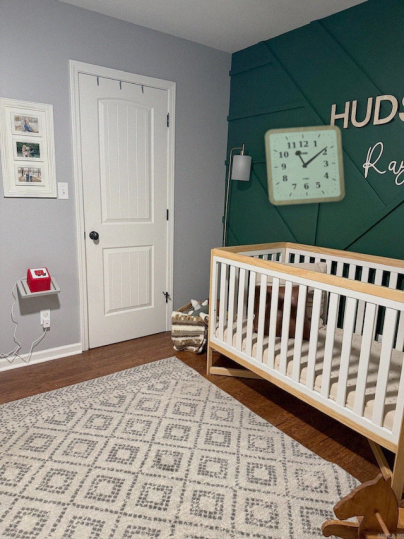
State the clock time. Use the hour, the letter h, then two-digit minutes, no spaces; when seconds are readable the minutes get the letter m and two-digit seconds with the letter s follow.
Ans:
11h09
